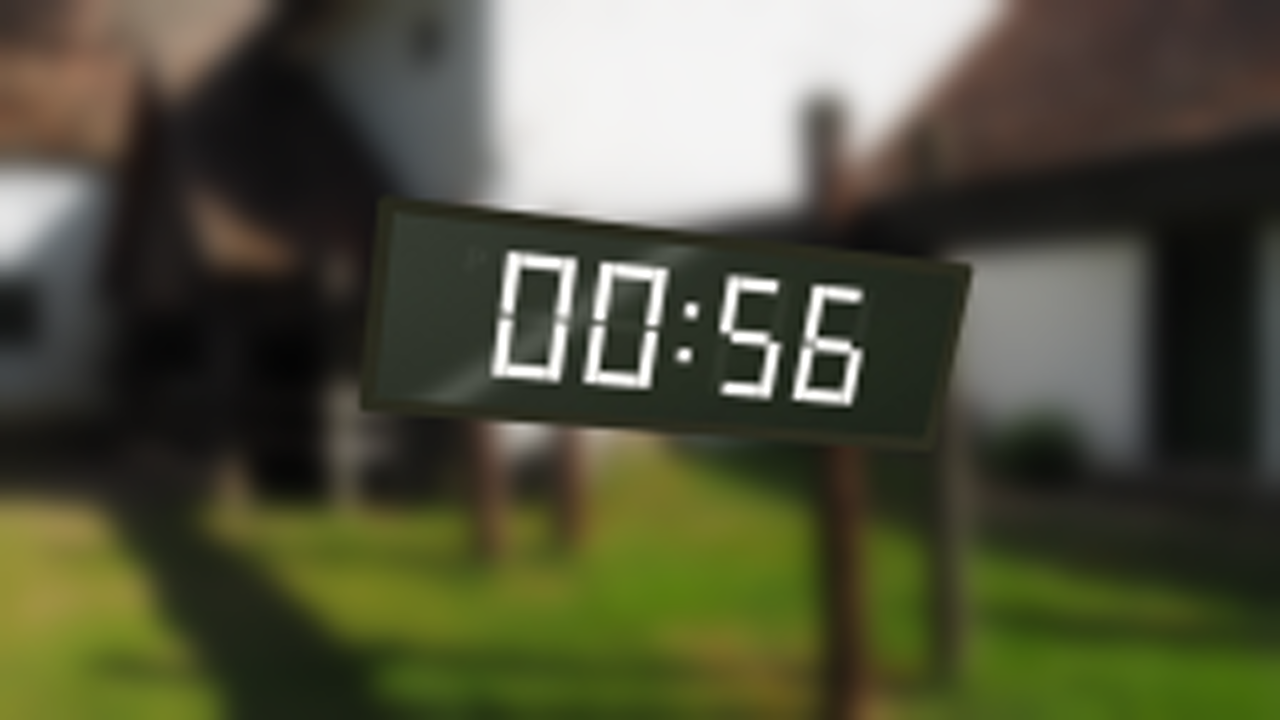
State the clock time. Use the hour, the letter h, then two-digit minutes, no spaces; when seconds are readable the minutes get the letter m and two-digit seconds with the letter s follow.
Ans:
0h56
